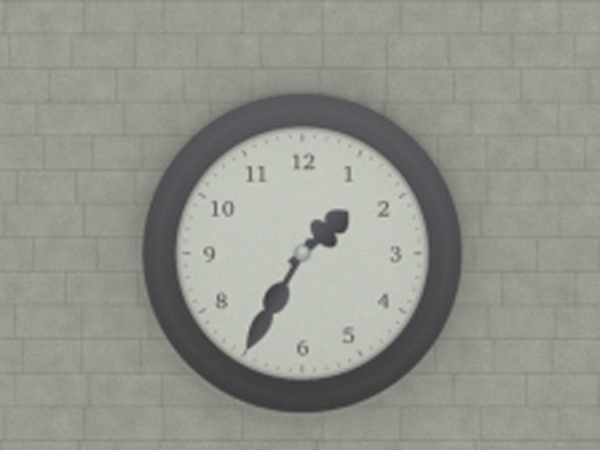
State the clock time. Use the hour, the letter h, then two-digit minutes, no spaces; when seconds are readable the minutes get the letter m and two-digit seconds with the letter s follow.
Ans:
1h35
